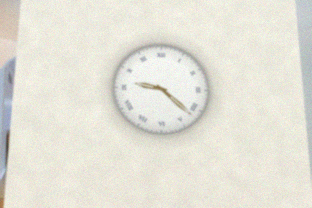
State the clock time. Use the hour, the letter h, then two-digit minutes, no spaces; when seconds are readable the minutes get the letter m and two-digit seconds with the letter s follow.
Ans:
9h22
